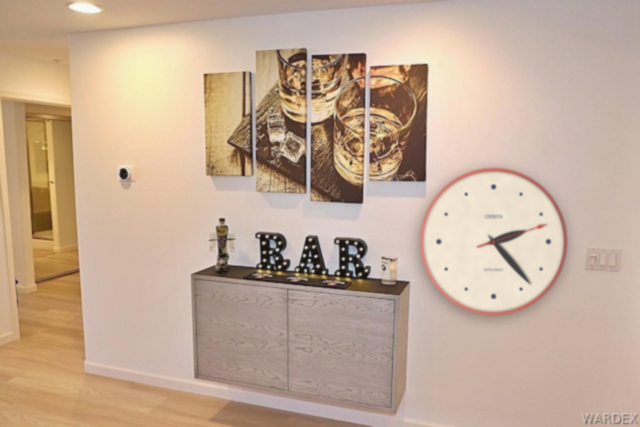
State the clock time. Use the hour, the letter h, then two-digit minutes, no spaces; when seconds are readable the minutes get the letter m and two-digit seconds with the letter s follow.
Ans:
2h23m12s
